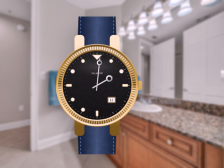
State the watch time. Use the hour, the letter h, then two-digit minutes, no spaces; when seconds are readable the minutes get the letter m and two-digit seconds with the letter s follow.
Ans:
2h01
